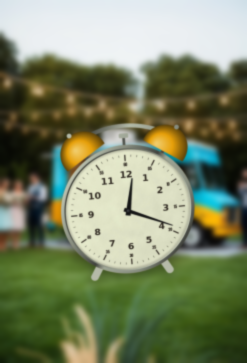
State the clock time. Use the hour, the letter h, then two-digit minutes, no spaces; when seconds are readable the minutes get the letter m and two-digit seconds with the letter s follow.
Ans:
12h19
